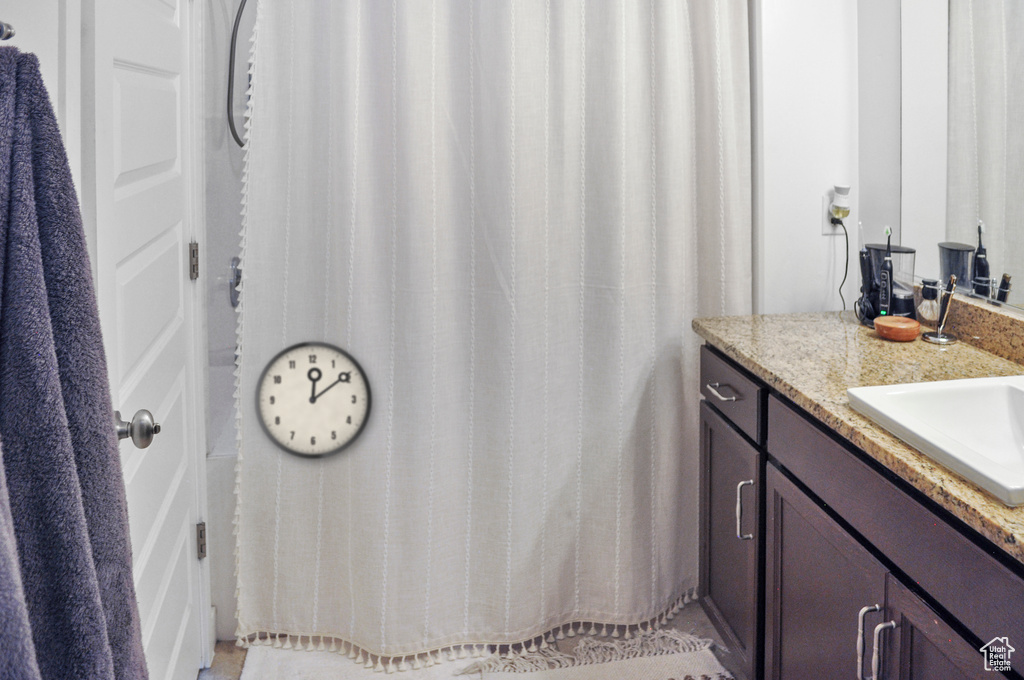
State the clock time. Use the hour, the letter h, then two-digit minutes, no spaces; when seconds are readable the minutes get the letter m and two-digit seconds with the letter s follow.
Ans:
12h09
